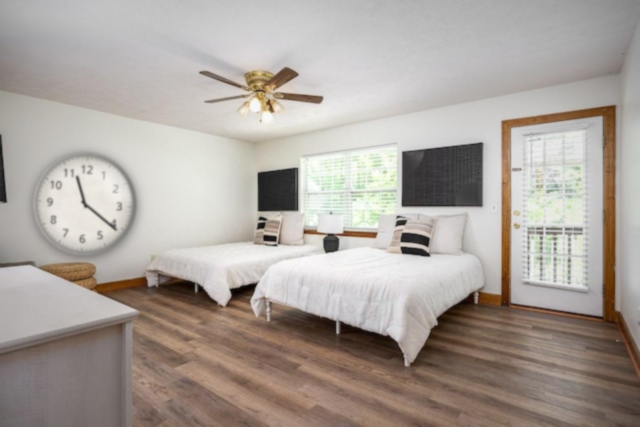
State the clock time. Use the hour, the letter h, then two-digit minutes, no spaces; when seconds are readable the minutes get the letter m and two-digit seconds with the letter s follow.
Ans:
11h21
